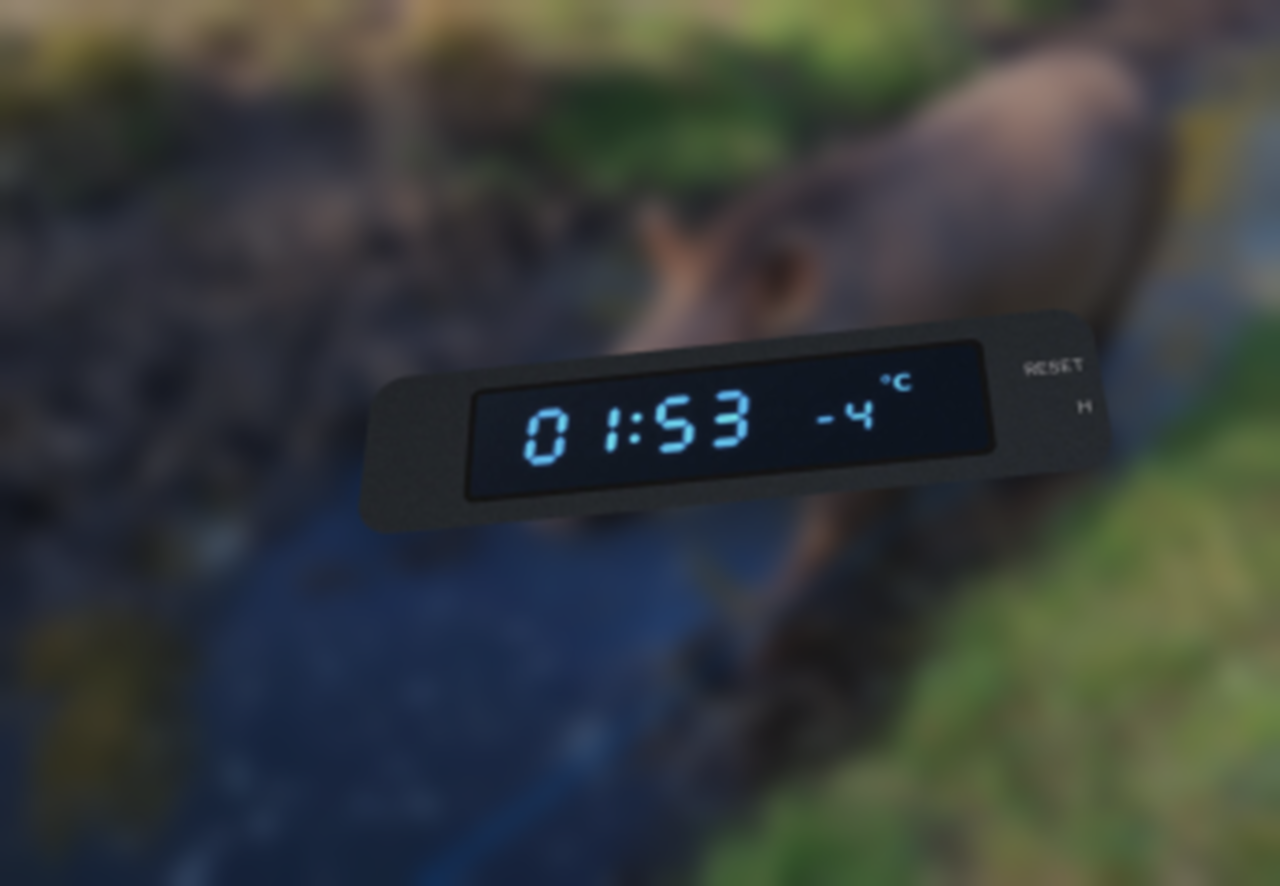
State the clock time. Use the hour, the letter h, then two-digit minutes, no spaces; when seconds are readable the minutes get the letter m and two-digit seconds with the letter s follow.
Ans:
1h53
